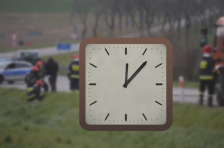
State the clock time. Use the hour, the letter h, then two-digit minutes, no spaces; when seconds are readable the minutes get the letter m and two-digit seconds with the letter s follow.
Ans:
12h07
